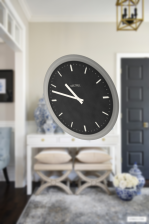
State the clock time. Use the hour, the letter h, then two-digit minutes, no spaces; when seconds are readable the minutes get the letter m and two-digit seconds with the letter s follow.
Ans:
10h48
